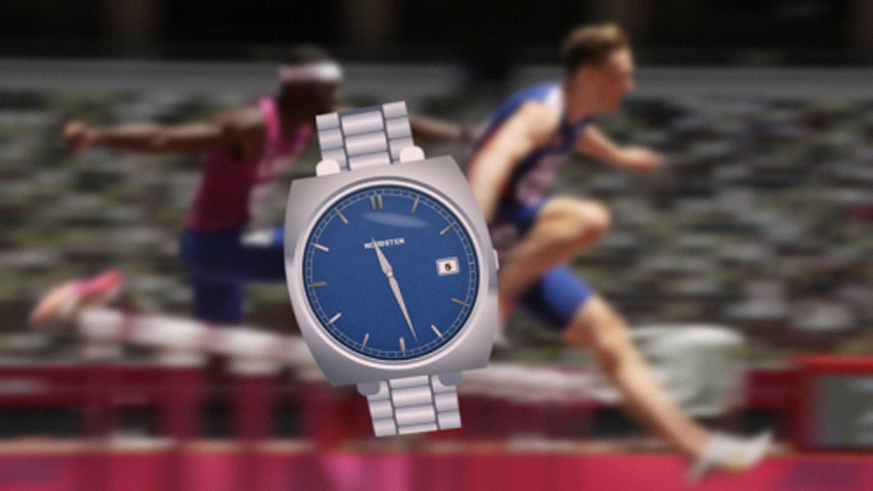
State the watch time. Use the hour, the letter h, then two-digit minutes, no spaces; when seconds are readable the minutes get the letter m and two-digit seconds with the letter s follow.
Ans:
11h28
